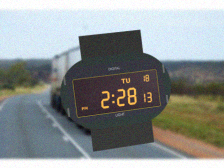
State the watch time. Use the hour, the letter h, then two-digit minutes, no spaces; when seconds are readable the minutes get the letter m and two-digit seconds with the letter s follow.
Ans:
2h28m13s
